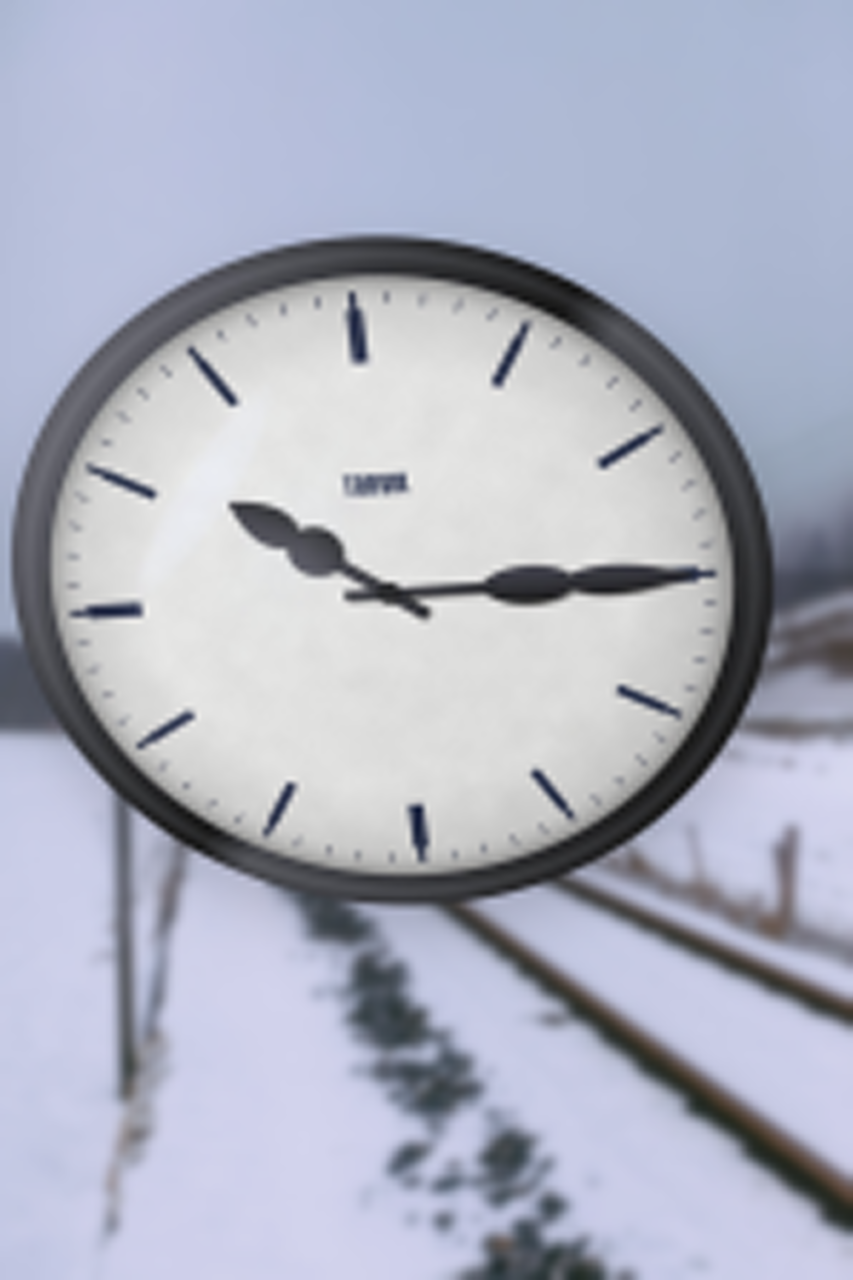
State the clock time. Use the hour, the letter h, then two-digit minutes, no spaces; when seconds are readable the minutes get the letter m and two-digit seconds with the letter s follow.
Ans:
10h15
